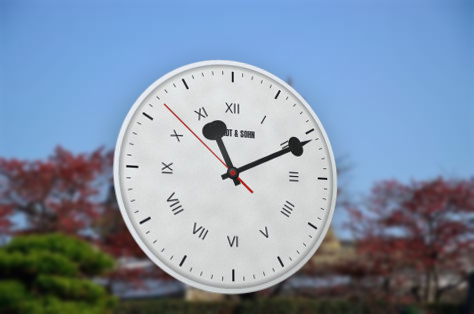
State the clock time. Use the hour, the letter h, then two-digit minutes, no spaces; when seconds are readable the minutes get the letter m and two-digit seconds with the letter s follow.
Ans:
11h10m52s
